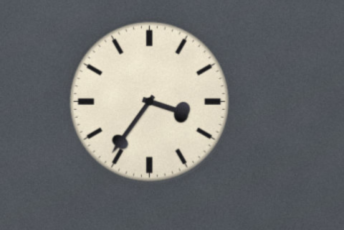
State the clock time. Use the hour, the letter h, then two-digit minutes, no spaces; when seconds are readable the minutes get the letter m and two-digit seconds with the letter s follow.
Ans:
3h36
